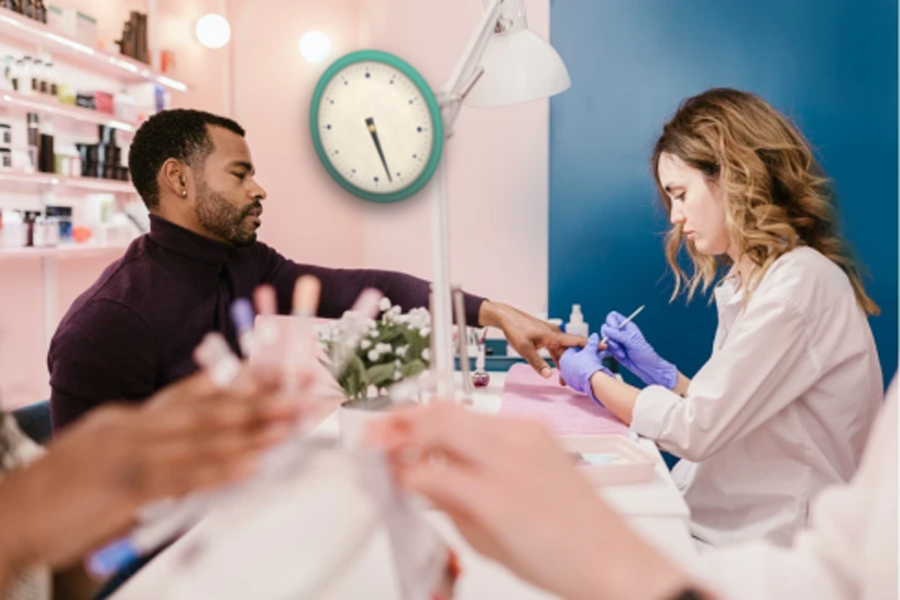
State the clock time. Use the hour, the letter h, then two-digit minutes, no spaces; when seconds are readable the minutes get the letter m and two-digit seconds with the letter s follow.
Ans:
5h27
